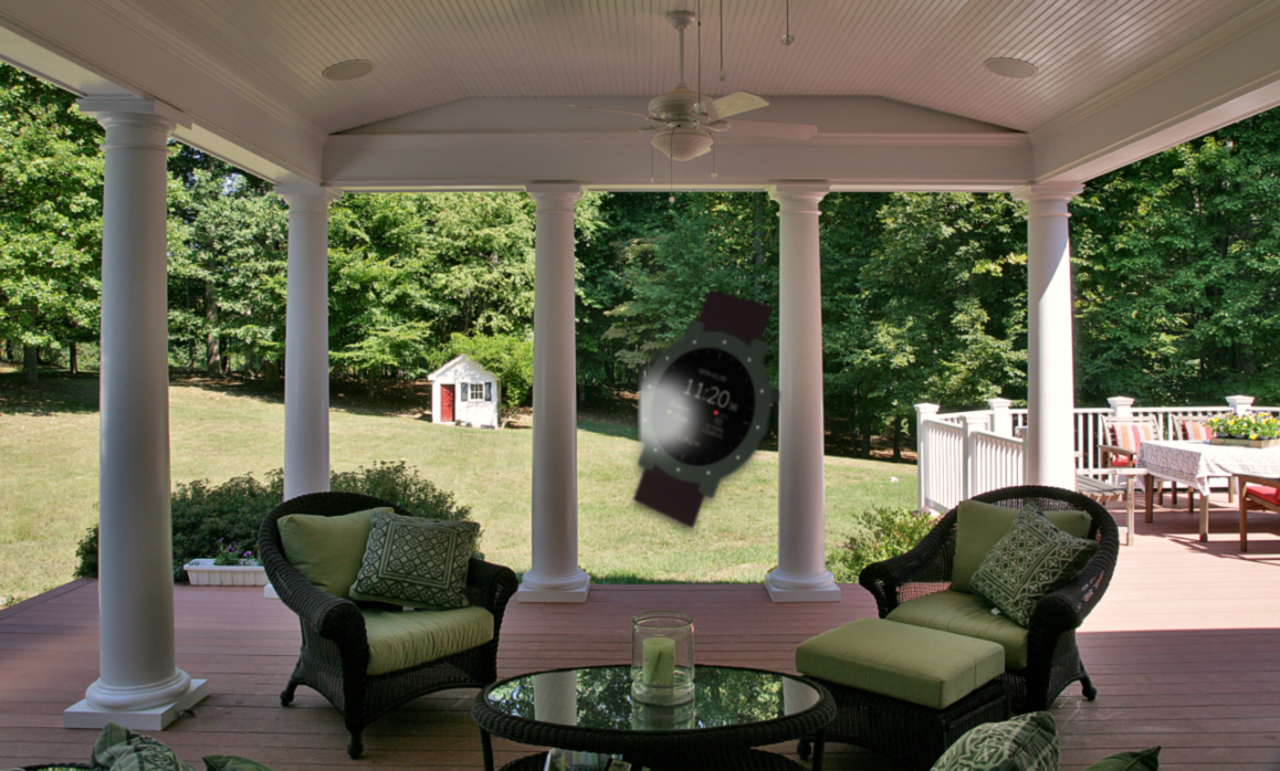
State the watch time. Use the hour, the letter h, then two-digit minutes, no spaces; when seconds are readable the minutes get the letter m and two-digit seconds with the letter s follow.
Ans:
11h20
